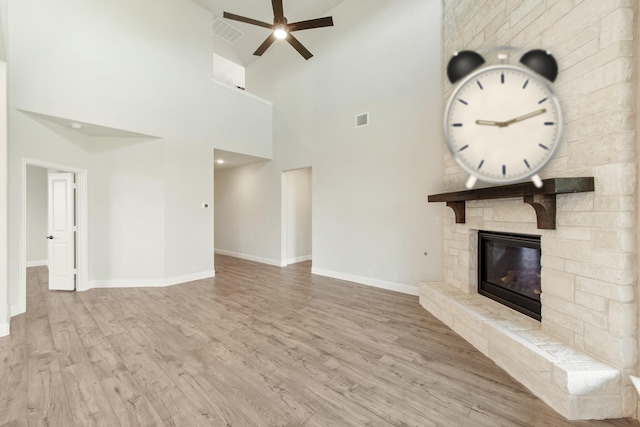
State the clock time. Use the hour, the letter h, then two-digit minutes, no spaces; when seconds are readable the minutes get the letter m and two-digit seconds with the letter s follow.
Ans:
9h12
